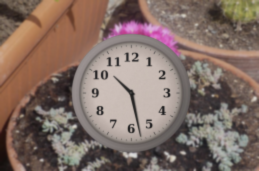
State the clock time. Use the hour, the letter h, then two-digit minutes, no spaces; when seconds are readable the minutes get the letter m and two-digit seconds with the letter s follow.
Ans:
10h28
